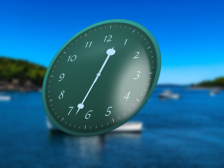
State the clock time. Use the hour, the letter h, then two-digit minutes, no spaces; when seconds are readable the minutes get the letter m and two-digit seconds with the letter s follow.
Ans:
12h33
